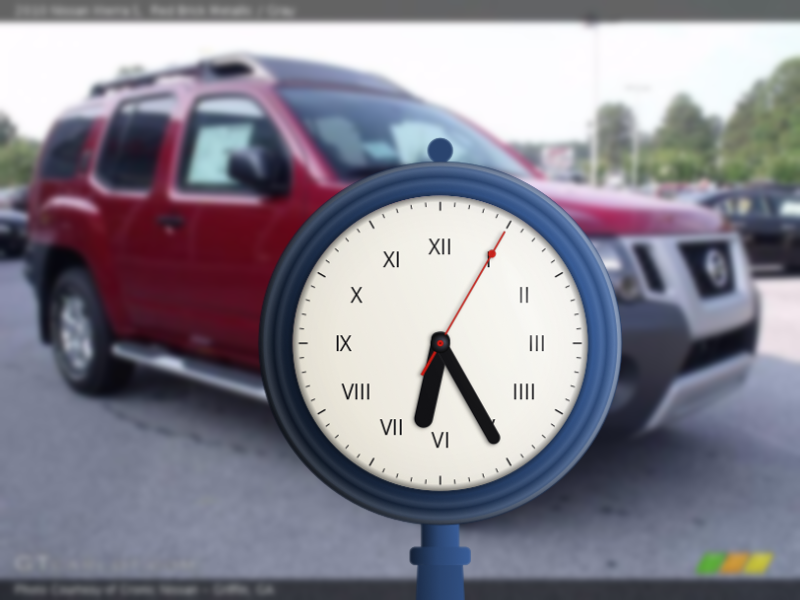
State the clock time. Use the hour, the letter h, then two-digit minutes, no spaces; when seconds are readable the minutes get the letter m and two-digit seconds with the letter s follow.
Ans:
6h25m05s
